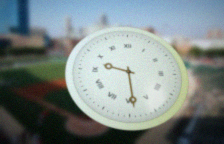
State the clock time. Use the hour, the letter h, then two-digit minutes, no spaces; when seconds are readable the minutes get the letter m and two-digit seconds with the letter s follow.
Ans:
9h29
